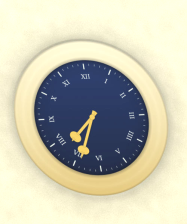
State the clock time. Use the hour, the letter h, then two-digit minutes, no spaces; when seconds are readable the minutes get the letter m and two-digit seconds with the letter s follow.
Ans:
7h34
